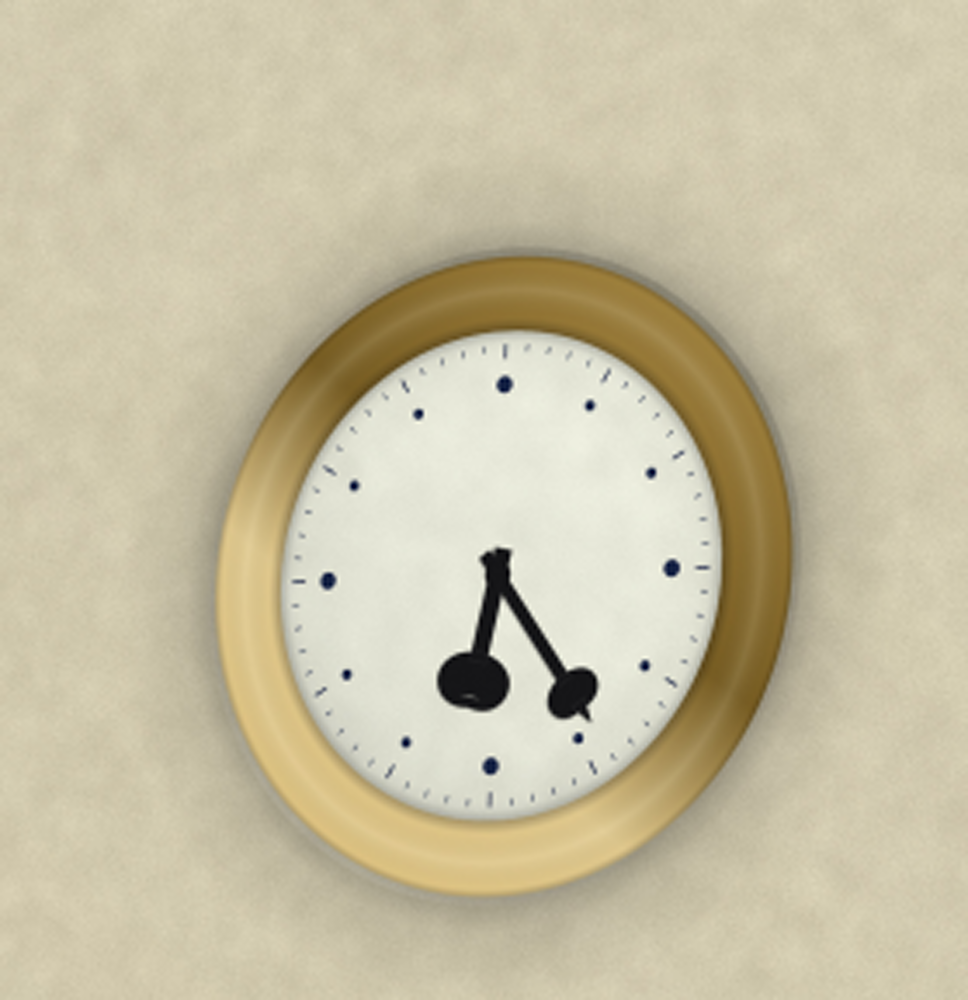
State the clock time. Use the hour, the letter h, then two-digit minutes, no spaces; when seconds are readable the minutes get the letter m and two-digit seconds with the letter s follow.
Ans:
6h24
